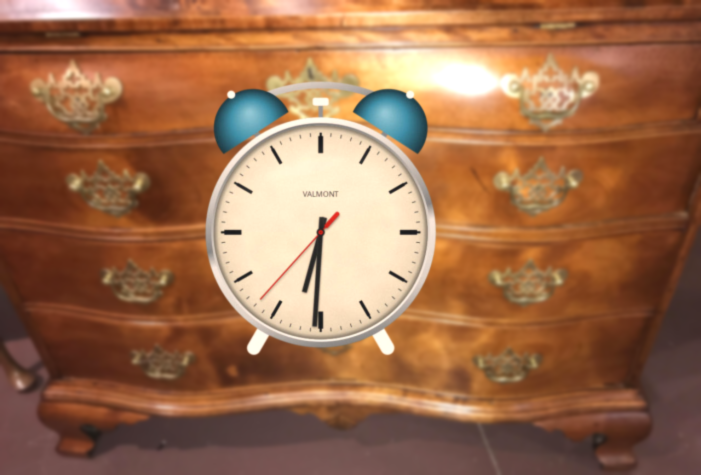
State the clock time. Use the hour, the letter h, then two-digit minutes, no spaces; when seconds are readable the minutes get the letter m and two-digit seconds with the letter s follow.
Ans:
6h30m37s
